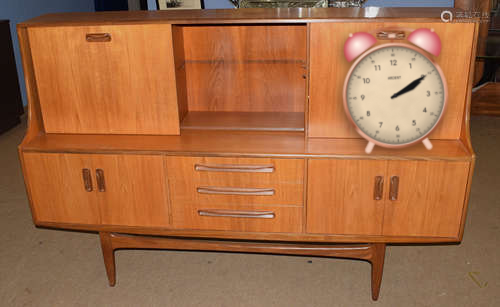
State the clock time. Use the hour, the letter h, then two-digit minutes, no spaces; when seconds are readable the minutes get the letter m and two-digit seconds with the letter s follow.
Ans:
2h10
